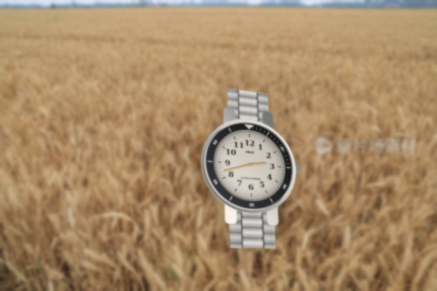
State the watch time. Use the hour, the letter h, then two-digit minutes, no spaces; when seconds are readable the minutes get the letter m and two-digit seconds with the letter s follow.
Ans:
2h42
